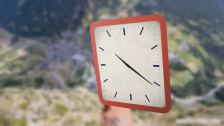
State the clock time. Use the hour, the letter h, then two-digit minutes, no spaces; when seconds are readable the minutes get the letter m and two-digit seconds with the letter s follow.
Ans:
10h21
